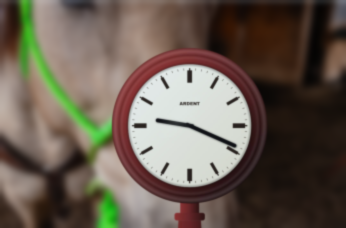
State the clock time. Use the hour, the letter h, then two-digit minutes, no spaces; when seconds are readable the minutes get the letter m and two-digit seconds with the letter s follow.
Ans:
9h19
